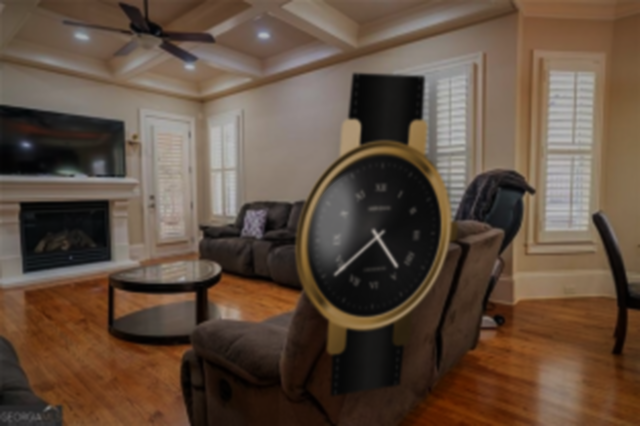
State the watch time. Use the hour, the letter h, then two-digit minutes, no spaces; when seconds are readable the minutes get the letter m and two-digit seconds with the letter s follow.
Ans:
4h39
